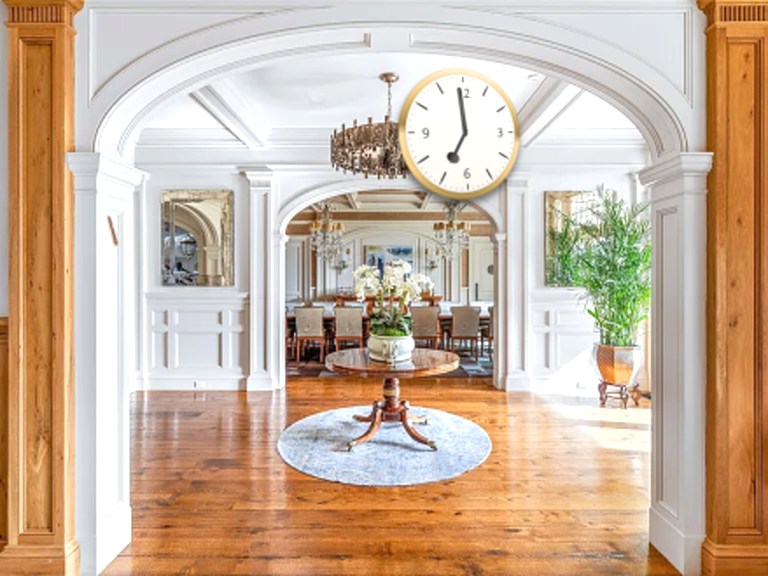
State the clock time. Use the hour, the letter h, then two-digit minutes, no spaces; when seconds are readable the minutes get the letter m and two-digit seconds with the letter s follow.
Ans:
6h59
